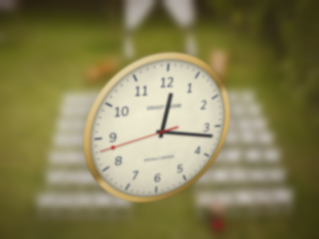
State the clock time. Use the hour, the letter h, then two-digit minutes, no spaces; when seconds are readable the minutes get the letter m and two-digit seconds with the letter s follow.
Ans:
12h16m43s
